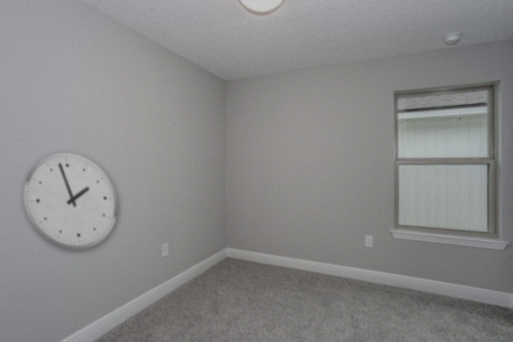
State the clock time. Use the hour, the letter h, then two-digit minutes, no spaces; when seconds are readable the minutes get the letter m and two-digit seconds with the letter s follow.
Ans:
1h58
